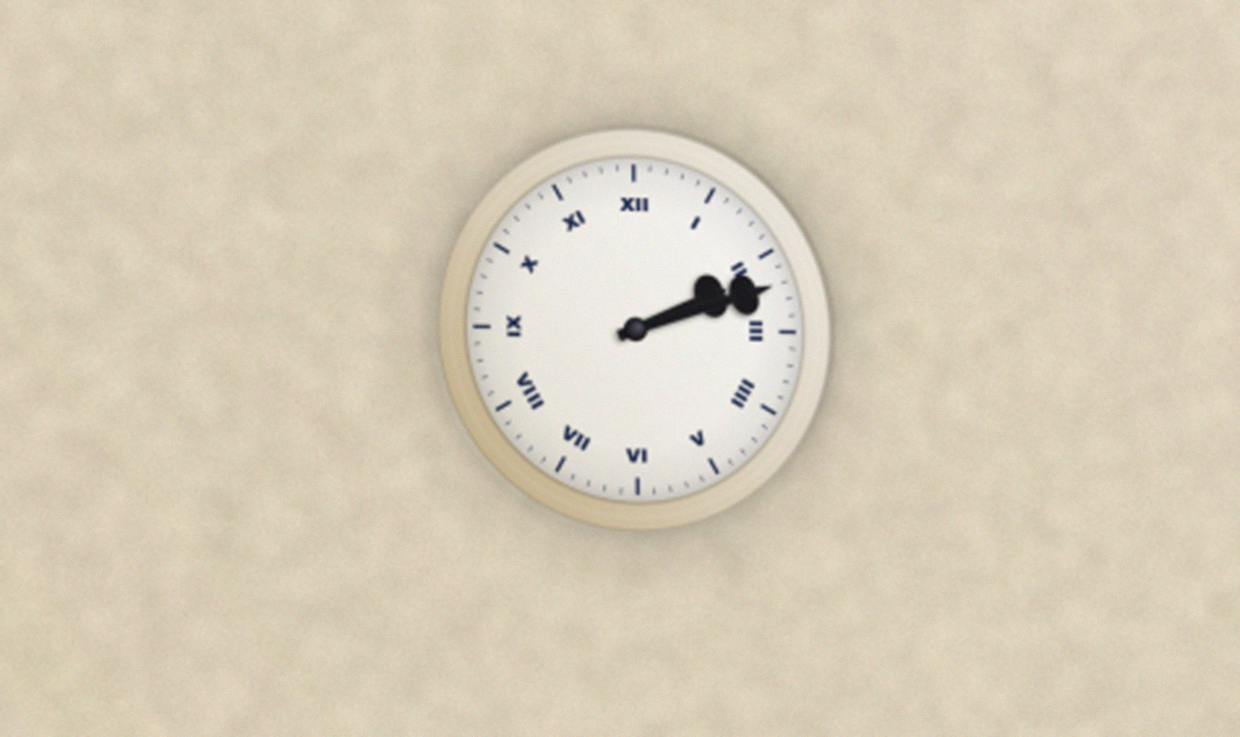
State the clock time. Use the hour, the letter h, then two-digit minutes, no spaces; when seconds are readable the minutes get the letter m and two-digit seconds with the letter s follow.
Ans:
2h12
